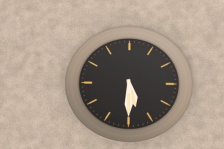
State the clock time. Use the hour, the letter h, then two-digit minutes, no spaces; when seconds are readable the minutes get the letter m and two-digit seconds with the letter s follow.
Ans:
5h30
